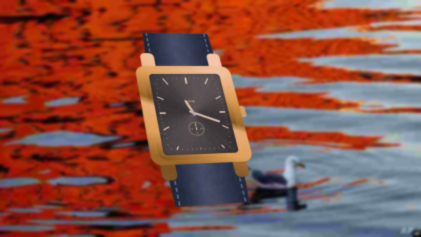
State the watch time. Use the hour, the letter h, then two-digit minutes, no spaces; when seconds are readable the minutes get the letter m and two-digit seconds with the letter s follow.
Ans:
11h19
